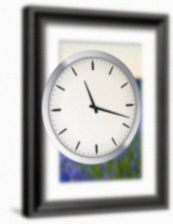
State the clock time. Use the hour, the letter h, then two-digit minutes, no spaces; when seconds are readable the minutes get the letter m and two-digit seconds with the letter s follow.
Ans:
11h18
